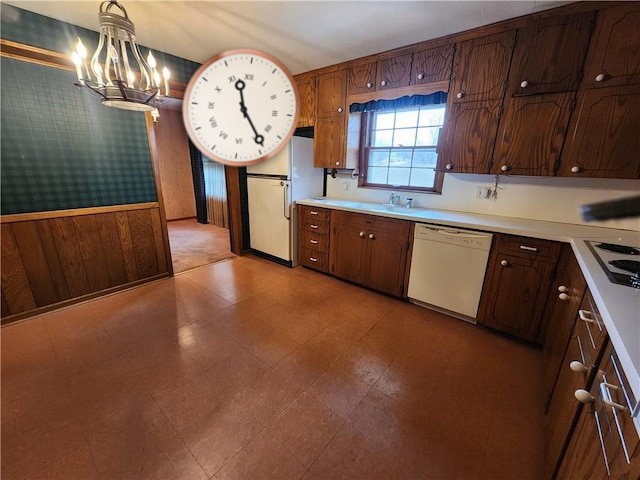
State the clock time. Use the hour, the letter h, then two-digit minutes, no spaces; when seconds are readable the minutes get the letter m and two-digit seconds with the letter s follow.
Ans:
11h24
